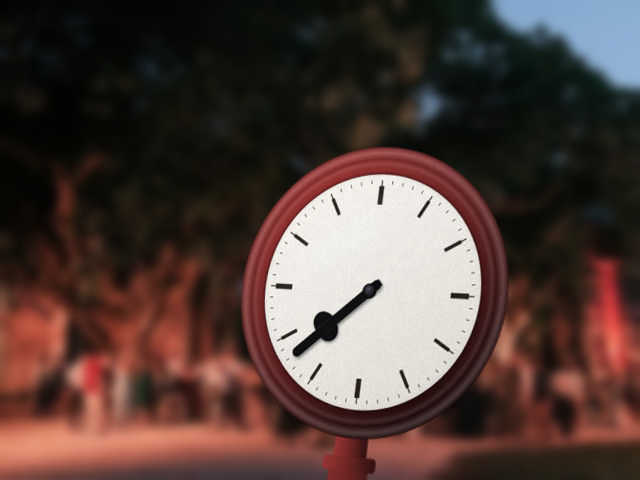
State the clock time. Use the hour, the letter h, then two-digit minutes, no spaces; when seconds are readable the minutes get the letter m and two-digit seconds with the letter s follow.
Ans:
7h38
